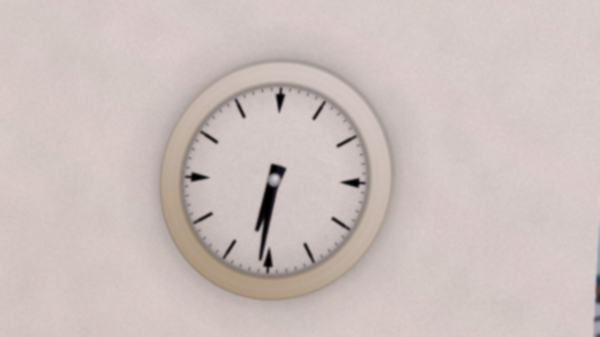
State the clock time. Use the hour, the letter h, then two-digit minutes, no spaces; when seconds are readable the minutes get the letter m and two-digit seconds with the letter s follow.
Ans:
6h31
